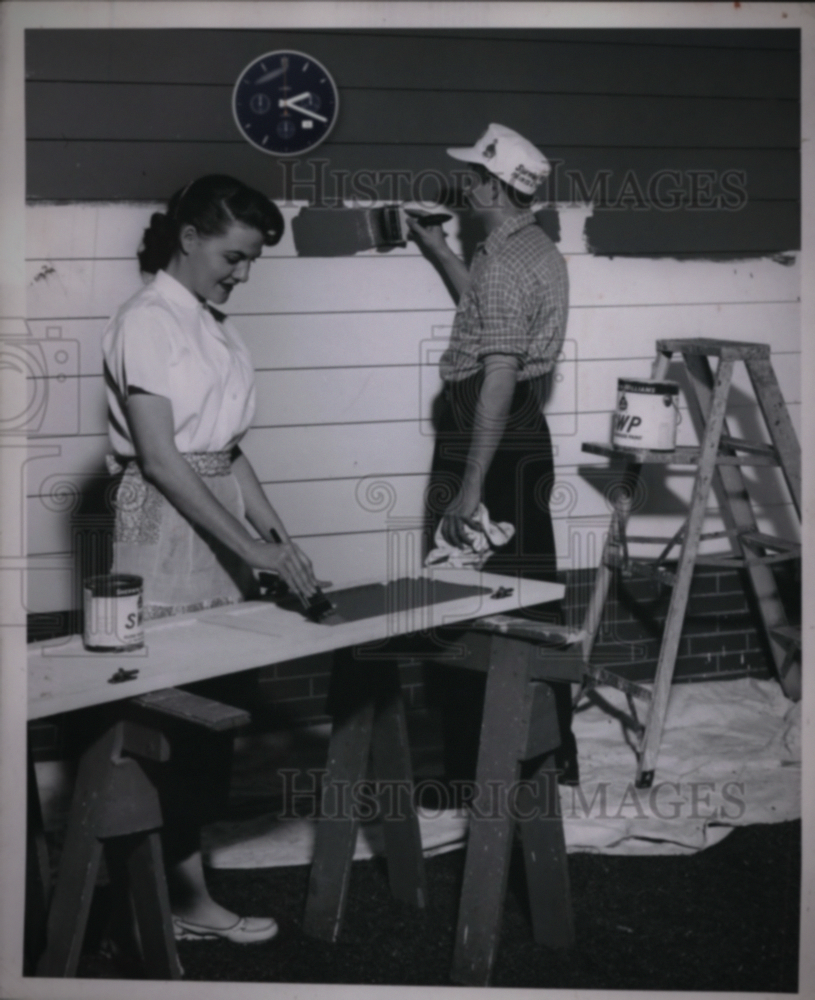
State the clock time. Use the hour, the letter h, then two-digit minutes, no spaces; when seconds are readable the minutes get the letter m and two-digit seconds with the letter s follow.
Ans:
2h19
